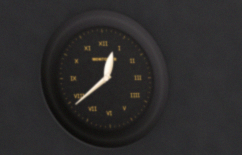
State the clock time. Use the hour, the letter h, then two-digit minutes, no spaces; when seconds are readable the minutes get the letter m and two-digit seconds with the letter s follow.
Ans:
12h39
